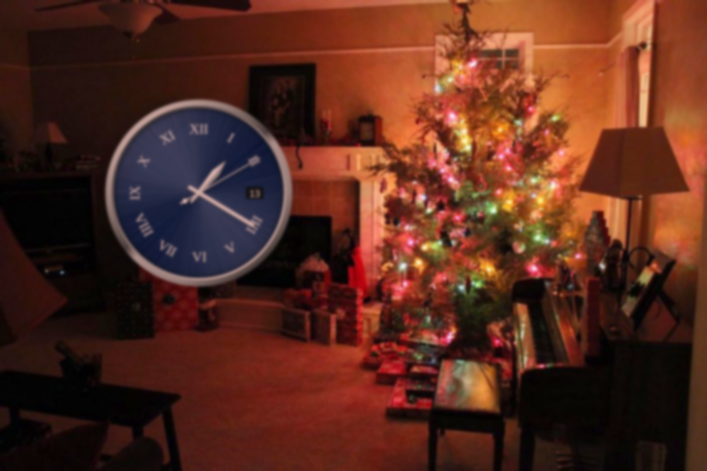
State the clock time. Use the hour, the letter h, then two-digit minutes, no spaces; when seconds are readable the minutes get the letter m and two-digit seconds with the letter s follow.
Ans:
1h20m10s
